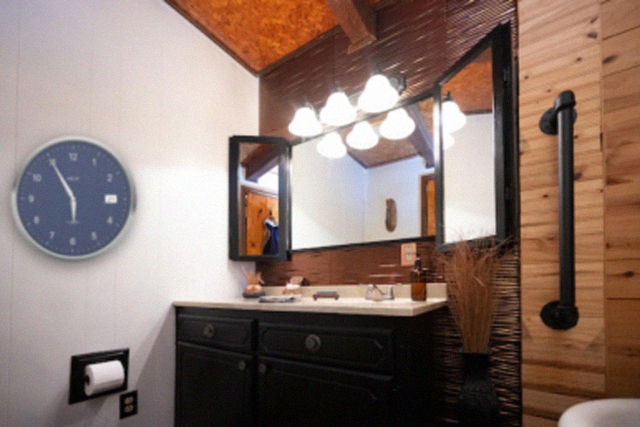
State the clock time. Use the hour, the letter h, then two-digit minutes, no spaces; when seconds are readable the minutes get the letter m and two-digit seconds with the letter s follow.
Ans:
5h55
